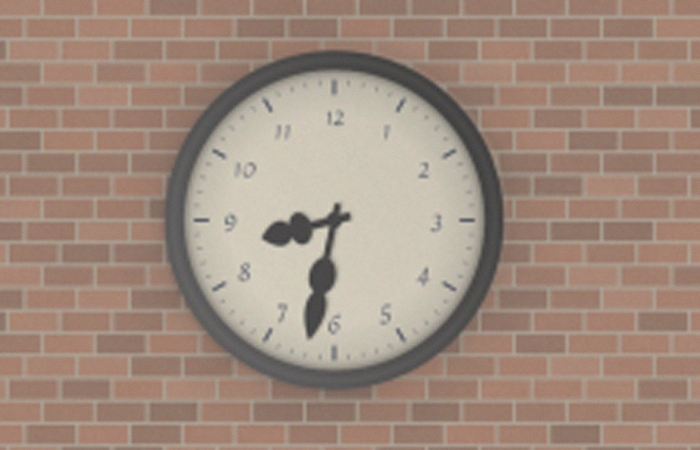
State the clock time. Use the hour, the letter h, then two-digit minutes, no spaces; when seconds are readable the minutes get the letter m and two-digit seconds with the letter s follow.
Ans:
8h32
